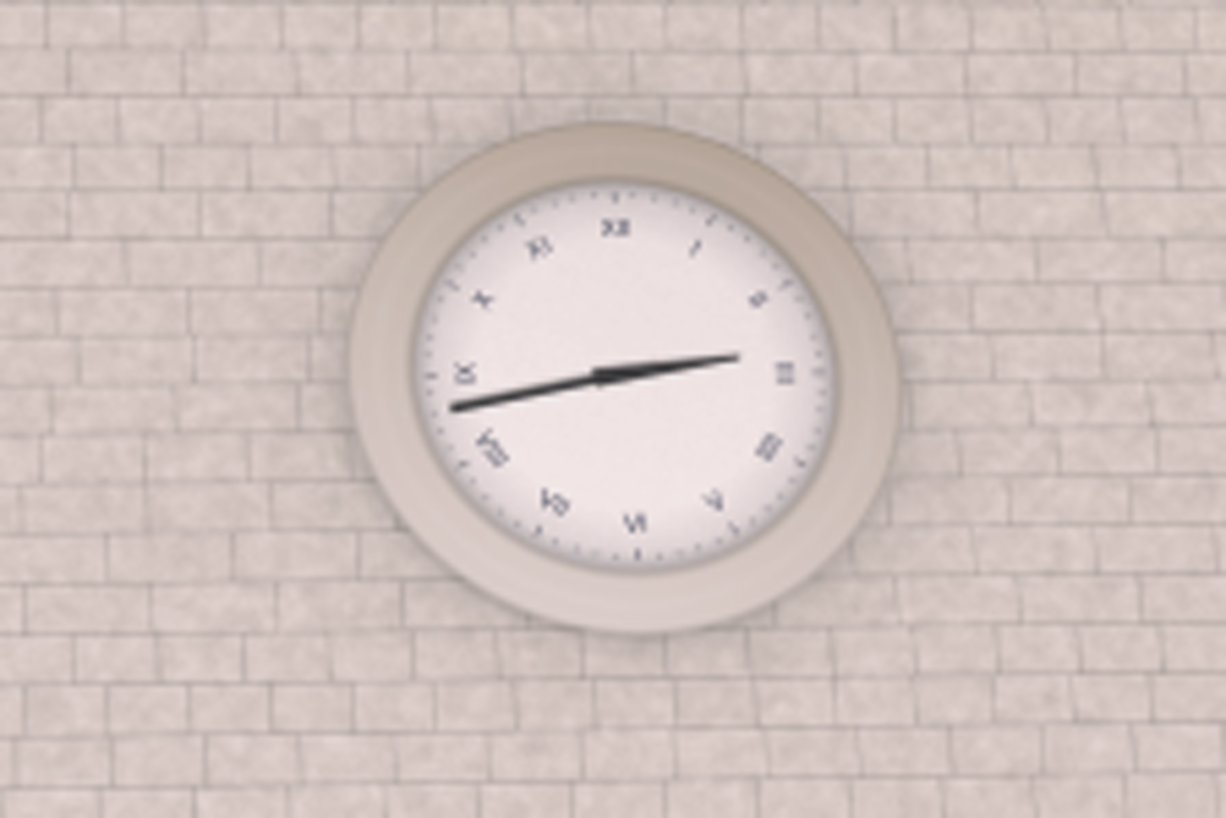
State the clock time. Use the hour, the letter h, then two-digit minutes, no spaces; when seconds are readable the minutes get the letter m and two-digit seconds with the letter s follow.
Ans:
2h43
